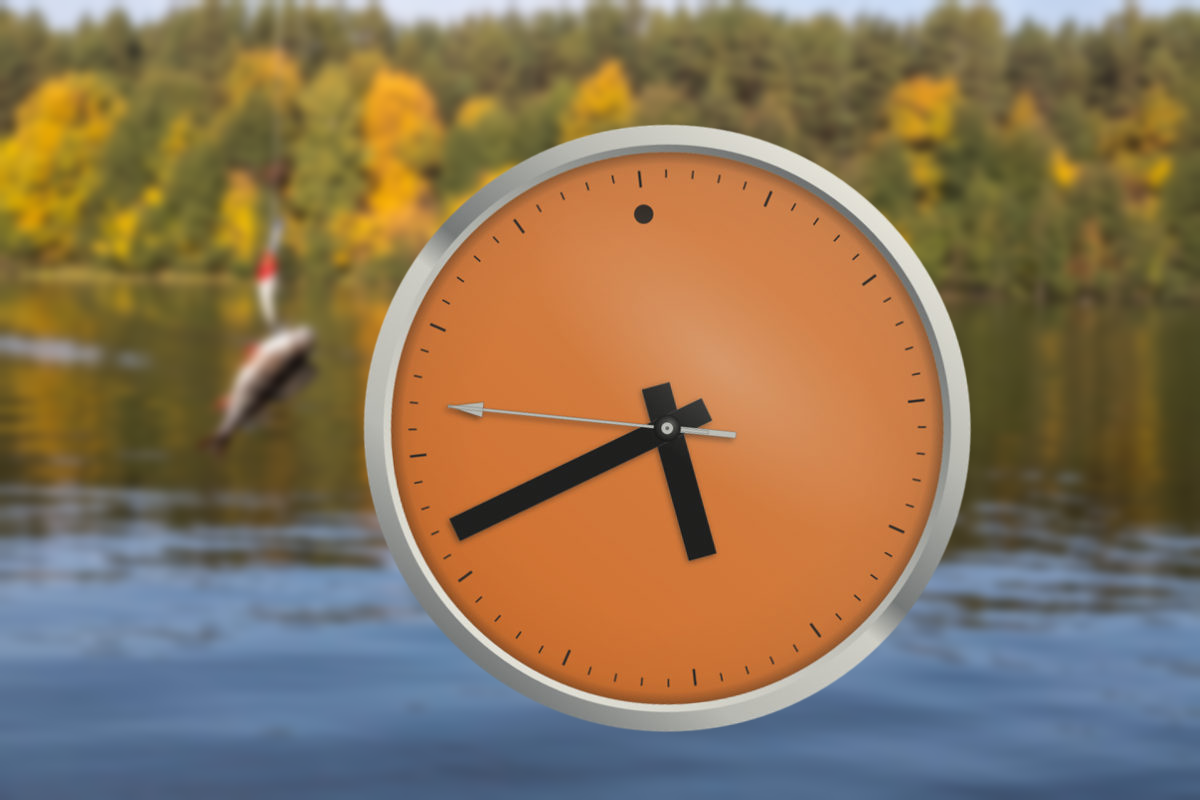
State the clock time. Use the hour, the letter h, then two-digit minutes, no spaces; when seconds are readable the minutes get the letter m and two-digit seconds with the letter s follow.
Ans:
5h41m47s
